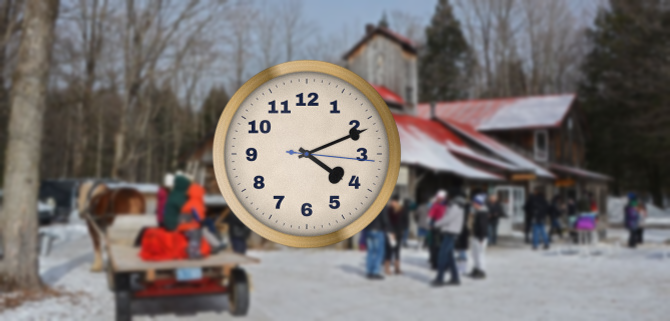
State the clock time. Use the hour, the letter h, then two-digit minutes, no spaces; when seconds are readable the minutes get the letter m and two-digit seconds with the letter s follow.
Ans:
4h11m16s
